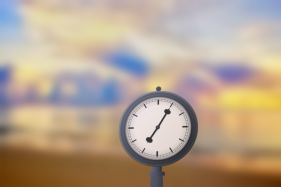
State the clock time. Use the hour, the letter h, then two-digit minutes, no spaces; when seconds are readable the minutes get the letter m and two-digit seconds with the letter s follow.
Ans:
7h05
